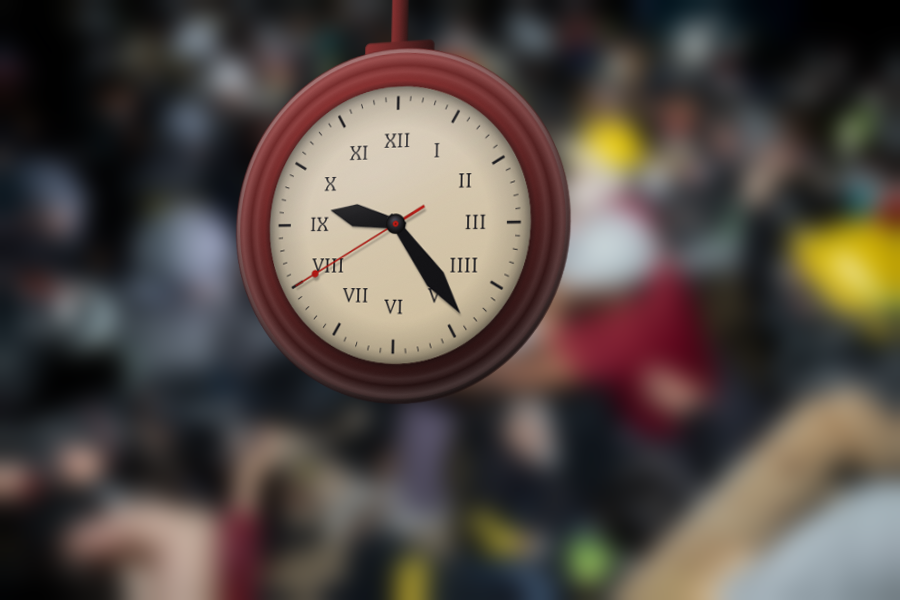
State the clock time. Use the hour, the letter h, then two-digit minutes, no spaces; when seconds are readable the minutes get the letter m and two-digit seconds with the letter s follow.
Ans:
9h23m40s
